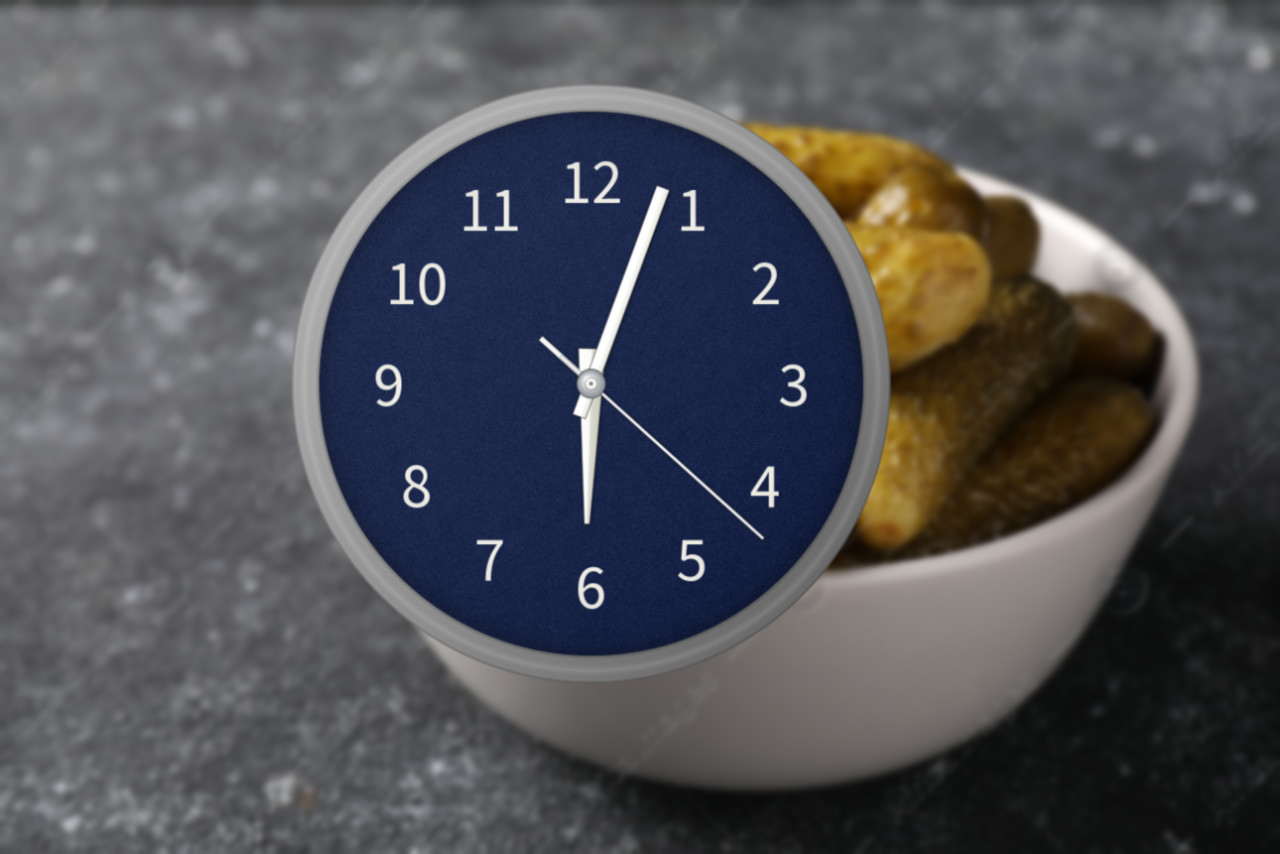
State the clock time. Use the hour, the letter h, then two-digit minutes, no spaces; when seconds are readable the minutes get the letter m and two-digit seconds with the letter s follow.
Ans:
6h03m22s
